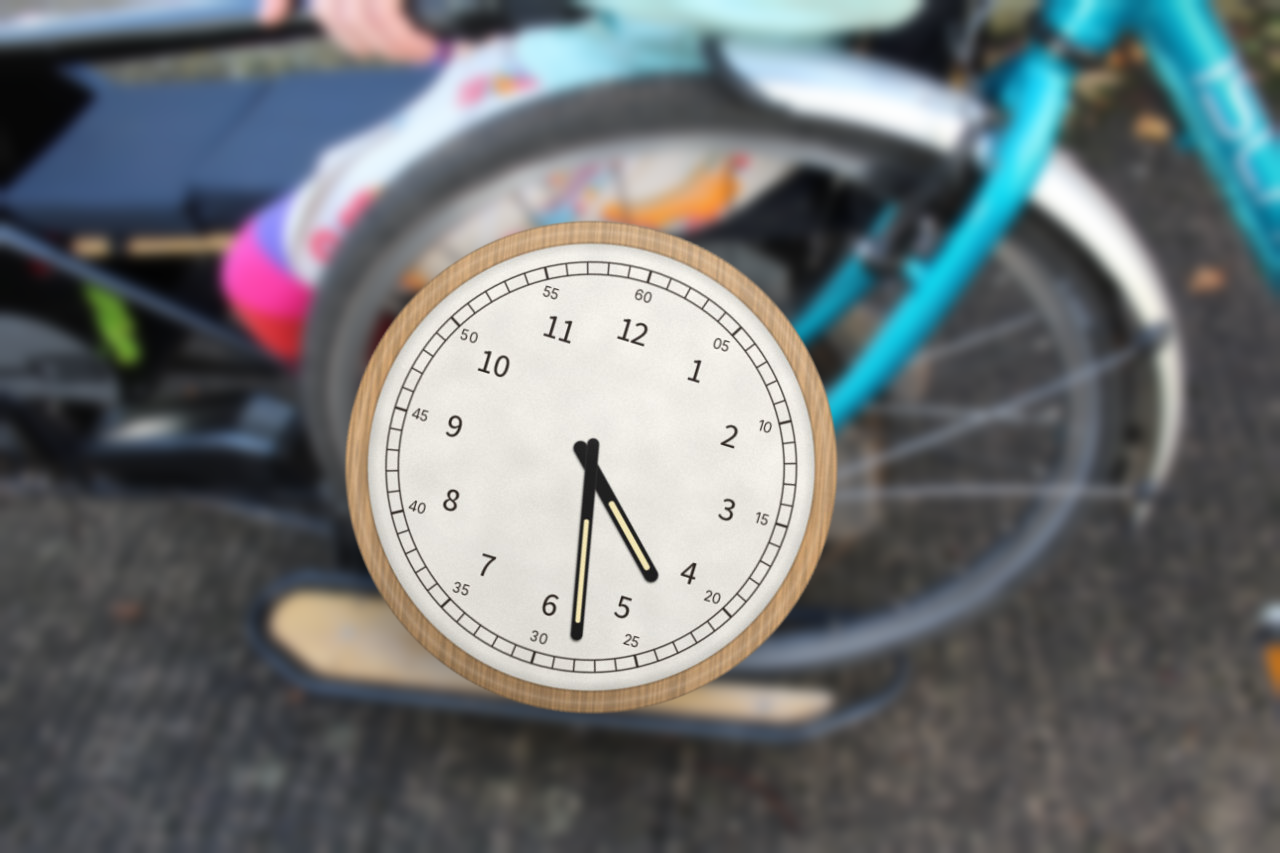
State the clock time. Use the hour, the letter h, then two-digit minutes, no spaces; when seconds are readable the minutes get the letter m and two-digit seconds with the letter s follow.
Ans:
4h28
